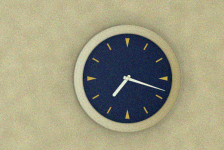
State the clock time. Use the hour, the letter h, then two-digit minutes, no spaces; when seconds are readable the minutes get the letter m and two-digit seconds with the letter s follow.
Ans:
7h18
